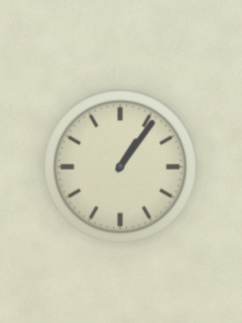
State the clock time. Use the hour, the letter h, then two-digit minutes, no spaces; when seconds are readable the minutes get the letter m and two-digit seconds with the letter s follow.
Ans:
1h06
